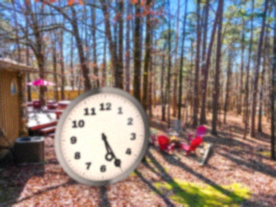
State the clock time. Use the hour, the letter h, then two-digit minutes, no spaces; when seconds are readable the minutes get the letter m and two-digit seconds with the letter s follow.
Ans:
5h25
